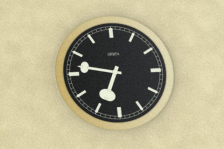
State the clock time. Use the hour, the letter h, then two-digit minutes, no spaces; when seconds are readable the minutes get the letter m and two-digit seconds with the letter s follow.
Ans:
6h47
